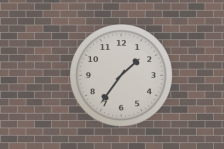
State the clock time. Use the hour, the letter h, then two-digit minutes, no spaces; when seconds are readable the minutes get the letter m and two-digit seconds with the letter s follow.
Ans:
1h36
